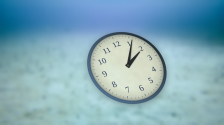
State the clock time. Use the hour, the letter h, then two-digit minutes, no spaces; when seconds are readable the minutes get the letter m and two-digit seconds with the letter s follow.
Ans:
2h06
